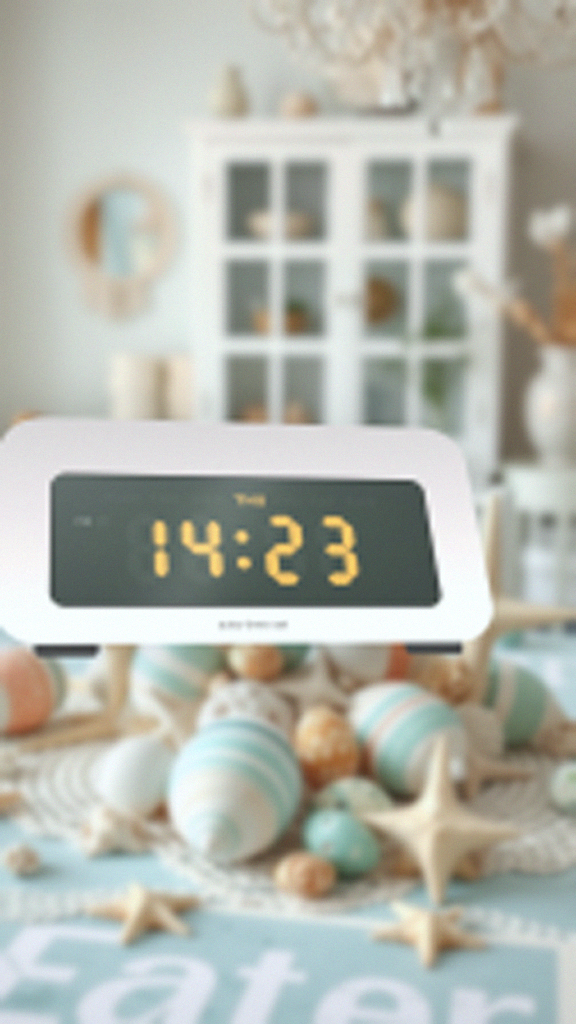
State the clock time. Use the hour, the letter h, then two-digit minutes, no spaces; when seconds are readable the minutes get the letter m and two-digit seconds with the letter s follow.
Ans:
14h23
